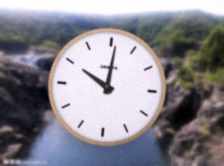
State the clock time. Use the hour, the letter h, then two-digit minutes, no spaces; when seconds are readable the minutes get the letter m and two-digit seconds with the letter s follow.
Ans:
10h01
